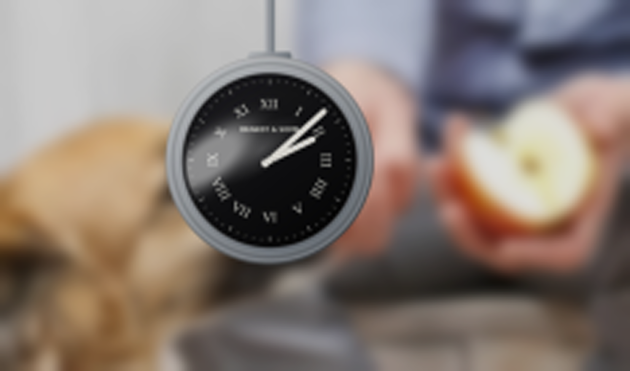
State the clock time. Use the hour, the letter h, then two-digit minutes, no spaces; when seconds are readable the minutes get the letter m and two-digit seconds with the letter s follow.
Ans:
2h08
